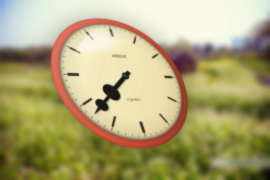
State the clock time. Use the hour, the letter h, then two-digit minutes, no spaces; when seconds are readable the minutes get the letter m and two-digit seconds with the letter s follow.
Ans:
7h38
